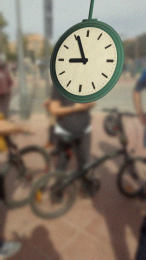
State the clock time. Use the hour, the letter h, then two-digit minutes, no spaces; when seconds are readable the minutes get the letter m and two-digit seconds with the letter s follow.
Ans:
8h56
